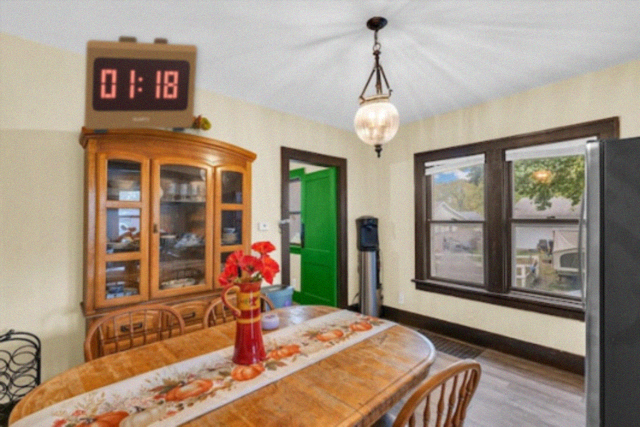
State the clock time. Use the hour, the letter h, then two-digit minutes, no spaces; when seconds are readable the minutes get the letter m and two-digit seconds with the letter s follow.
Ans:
1h18
